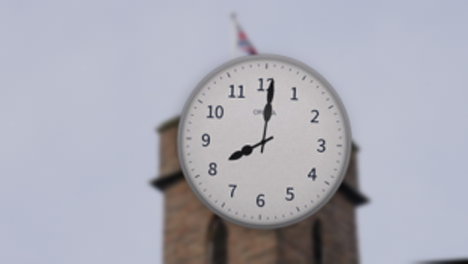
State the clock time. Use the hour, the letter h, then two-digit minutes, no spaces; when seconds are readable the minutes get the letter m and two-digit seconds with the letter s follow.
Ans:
8h01
